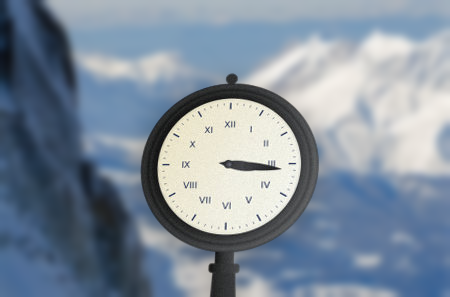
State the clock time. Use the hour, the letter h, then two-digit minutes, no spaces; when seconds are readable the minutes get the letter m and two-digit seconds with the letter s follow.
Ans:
3h16
